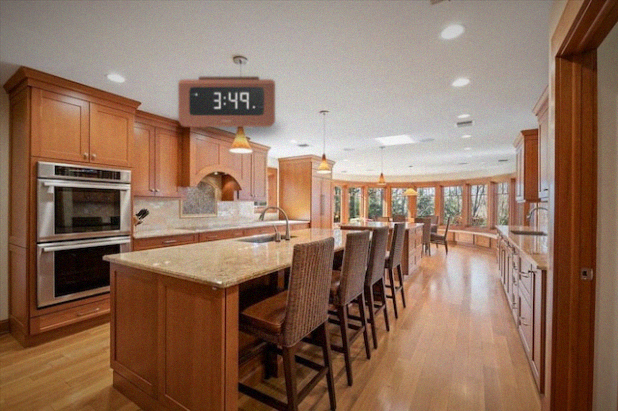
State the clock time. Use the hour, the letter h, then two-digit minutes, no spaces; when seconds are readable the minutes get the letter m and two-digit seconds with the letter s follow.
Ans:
3h49
